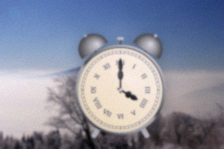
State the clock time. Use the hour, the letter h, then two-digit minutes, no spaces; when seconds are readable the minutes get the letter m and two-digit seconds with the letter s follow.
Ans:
4h00
